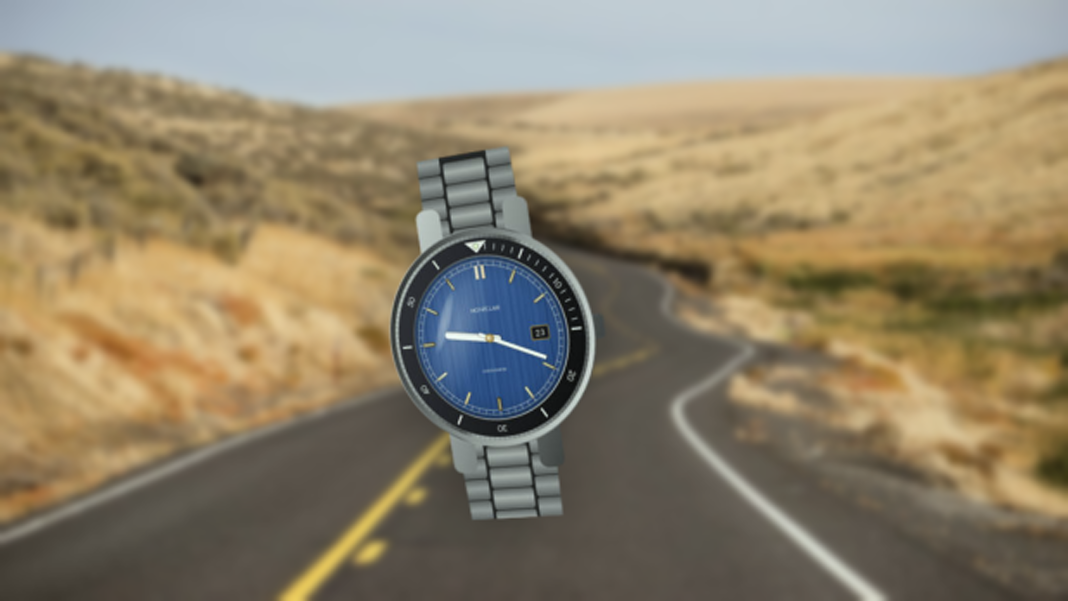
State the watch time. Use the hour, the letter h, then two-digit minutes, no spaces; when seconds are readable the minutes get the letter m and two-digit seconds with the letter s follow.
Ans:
9h19
